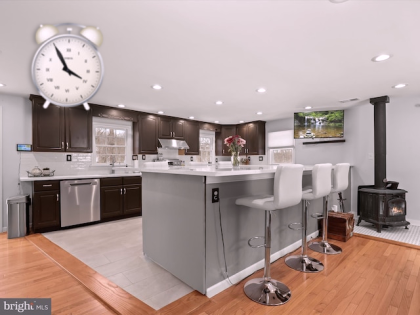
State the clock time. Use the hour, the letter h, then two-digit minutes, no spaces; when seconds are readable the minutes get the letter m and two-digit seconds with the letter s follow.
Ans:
3h55
